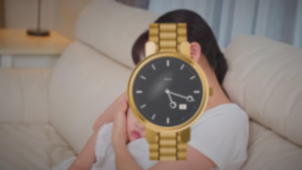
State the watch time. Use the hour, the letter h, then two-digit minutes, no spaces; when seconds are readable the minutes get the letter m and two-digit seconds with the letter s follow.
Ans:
5h18
